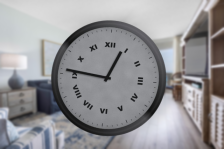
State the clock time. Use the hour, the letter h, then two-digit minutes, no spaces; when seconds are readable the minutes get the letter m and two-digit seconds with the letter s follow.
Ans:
12h46
